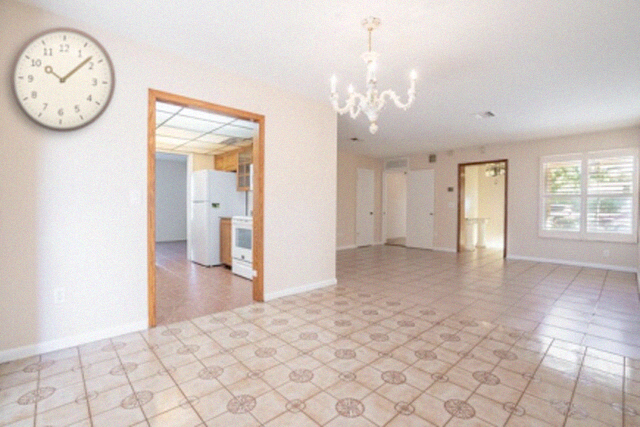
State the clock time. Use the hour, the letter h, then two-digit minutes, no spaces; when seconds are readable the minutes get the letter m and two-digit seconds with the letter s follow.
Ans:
10h08
